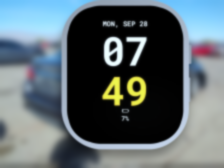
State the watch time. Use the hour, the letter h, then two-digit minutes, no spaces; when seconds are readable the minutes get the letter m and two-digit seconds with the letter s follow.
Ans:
7h49
